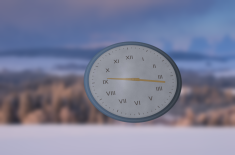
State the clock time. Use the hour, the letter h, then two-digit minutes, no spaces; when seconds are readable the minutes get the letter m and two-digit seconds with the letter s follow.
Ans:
9h17
